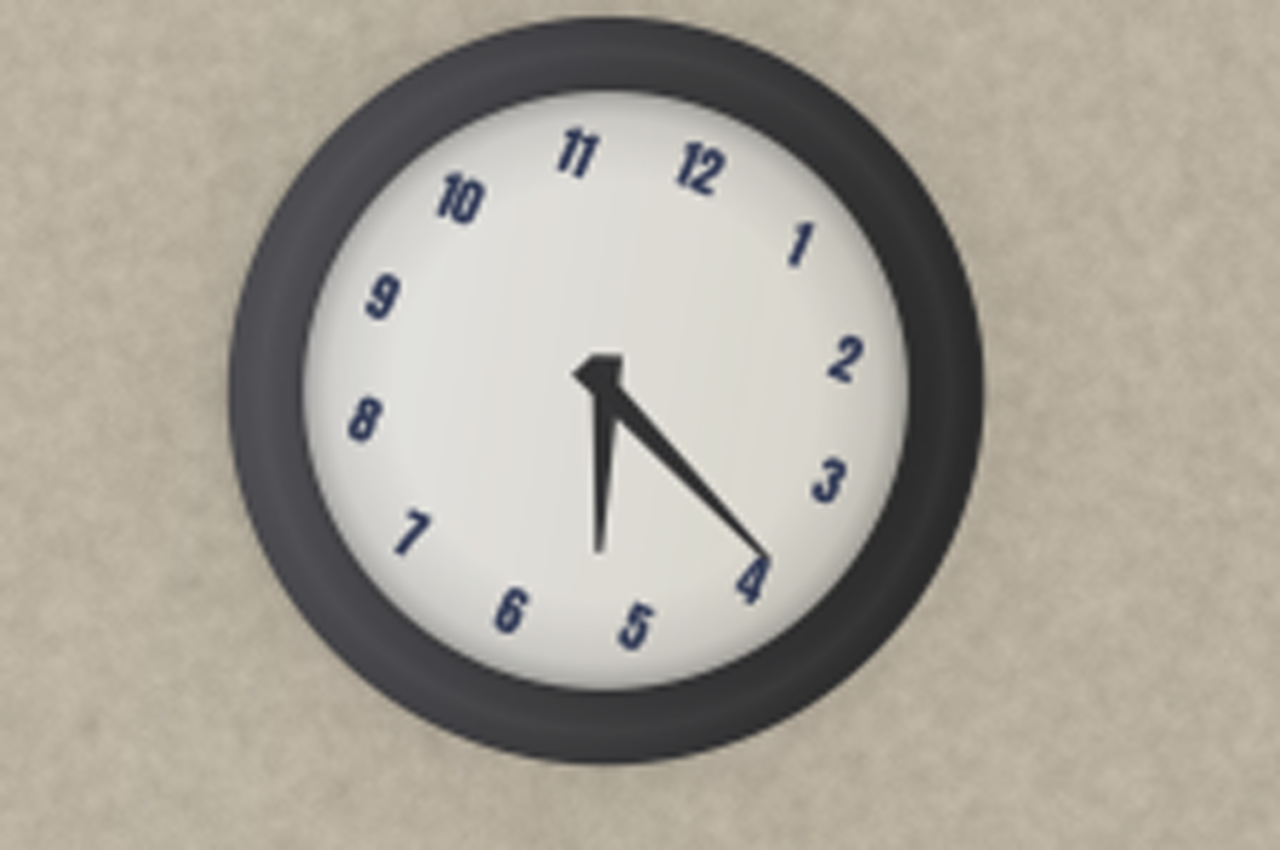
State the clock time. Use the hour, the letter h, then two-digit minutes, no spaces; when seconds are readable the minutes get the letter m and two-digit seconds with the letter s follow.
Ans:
5h19
